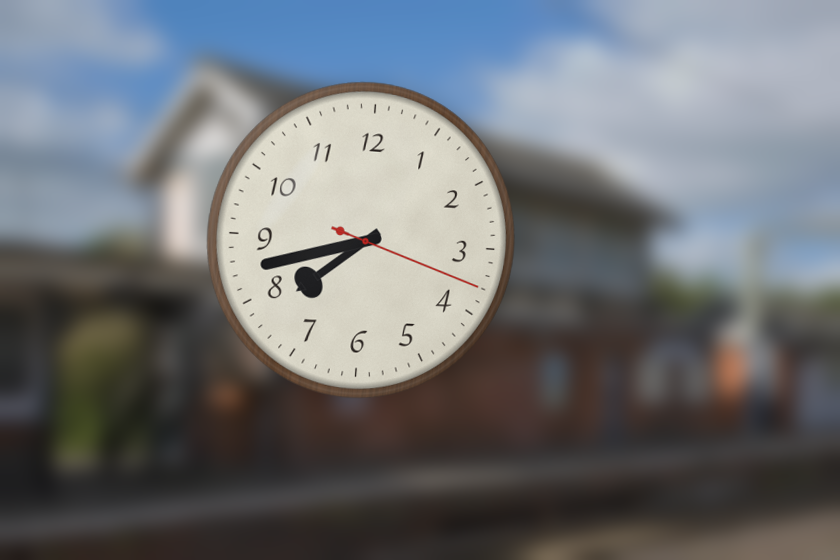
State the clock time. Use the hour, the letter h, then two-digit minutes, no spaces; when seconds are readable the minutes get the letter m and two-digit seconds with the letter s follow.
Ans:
7h42m18s
